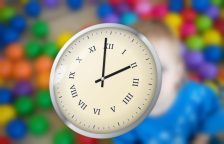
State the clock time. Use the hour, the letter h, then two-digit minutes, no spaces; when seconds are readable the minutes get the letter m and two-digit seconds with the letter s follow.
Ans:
1h59
